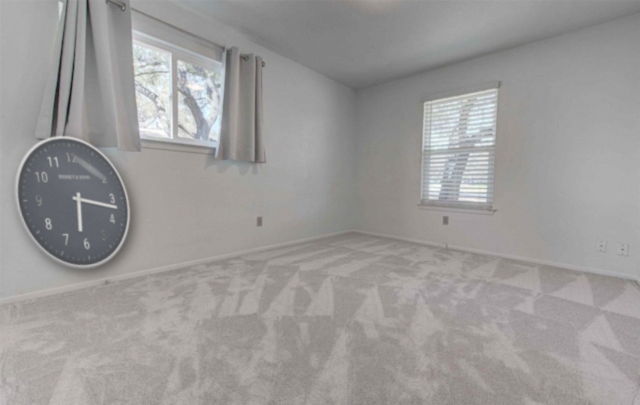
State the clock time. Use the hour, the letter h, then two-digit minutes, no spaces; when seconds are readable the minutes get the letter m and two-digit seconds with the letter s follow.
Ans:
6h17
